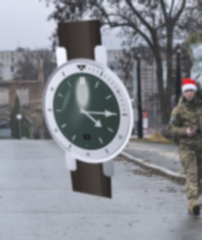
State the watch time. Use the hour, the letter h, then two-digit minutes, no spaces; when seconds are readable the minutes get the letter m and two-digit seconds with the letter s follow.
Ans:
4h15
